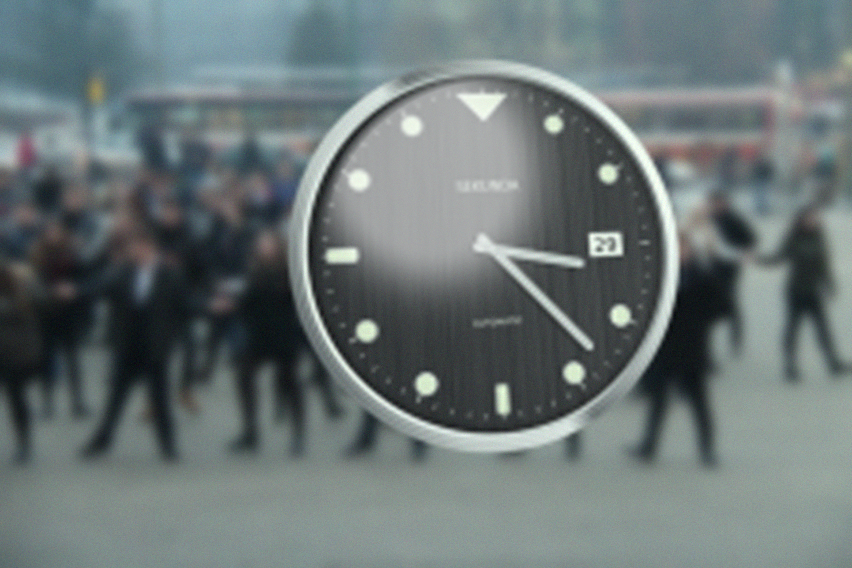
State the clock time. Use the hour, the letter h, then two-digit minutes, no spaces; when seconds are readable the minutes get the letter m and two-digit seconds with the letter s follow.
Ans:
3h23
